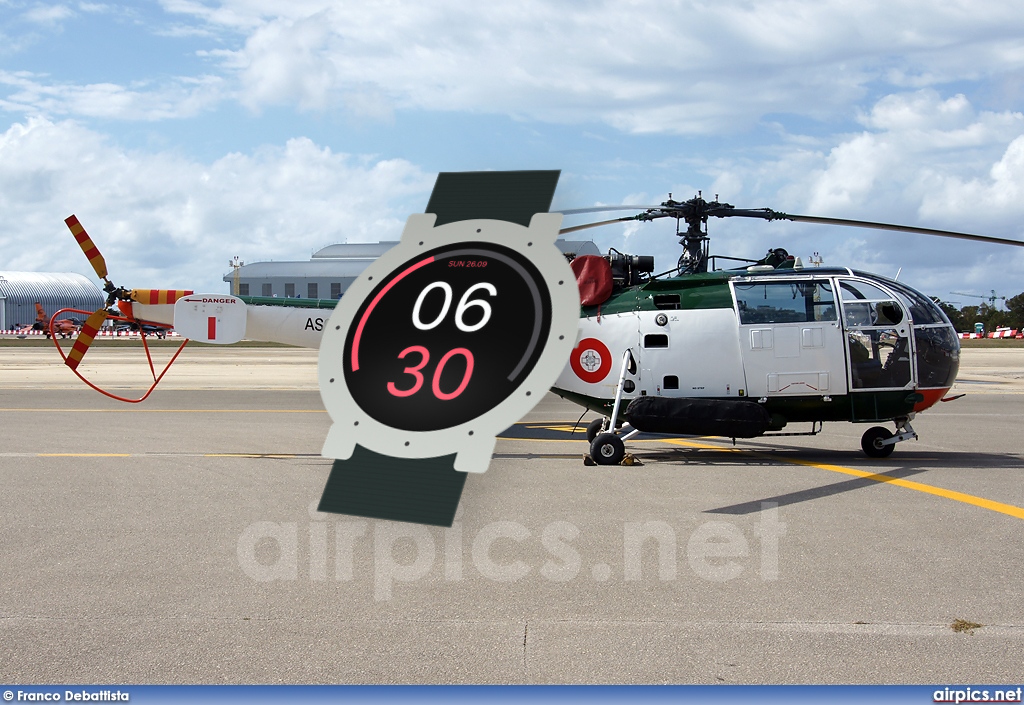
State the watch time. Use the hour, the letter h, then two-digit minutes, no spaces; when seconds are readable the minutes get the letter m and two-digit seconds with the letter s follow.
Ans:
6h30
